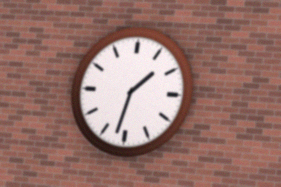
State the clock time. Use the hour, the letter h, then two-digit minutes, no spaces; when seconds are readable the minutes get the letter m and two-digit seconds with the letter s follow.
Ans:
1h32
